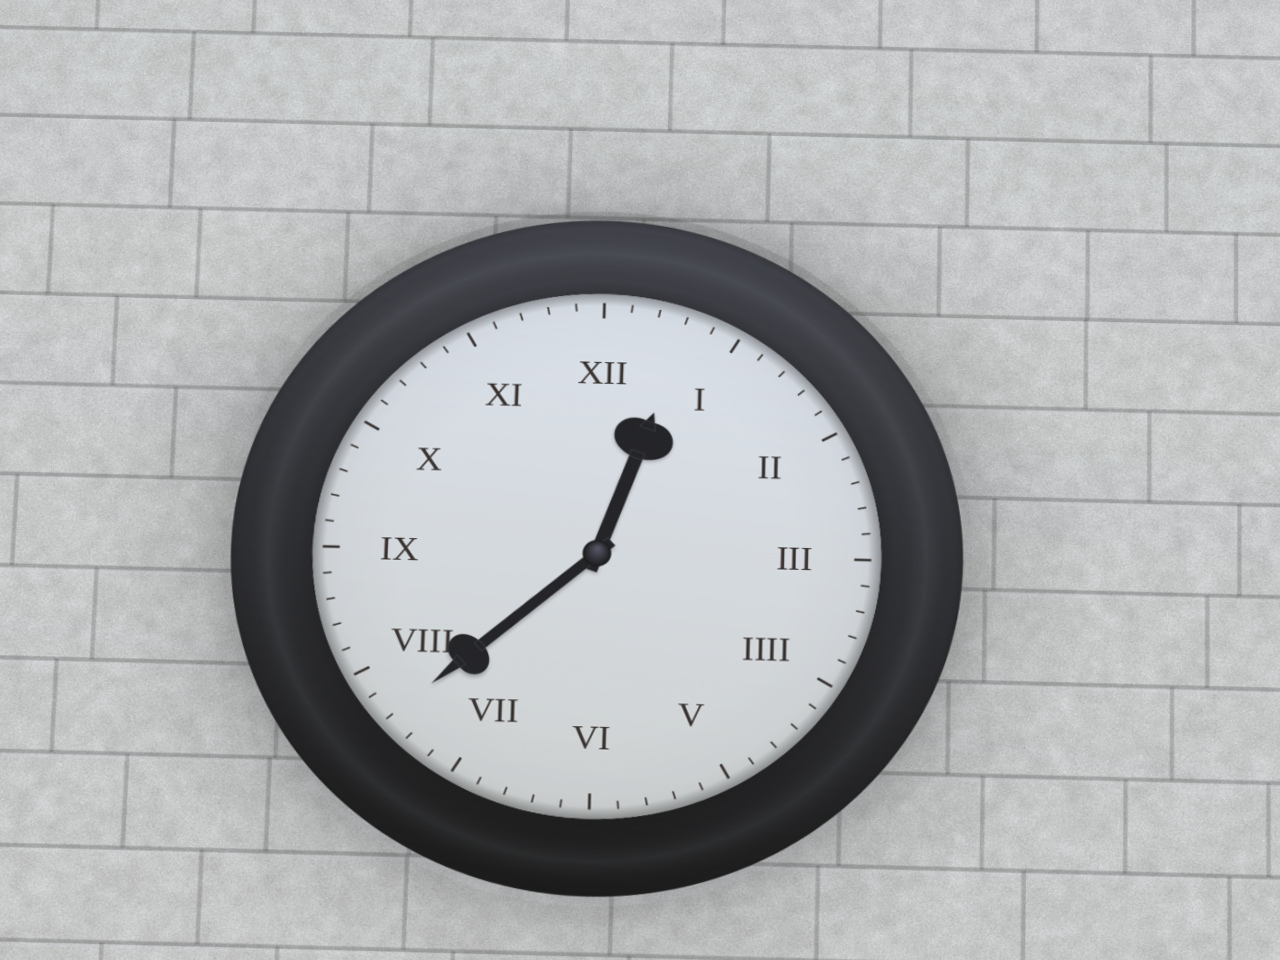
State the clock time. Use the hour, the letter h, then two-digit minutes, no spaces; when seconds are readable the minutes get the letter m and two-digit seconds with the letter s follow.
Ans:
12h38
